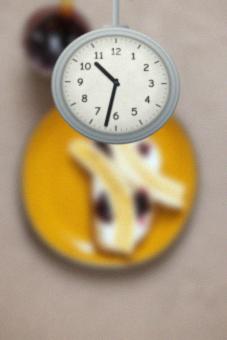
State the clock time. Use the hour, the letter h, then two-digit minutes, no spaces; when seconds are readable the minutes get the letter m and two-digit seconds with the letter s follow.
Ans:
10h32
